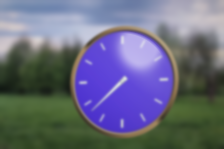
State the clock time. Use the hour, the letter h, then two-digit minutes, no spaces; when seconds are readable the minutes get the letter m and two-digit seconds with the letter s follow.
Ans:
7h38
